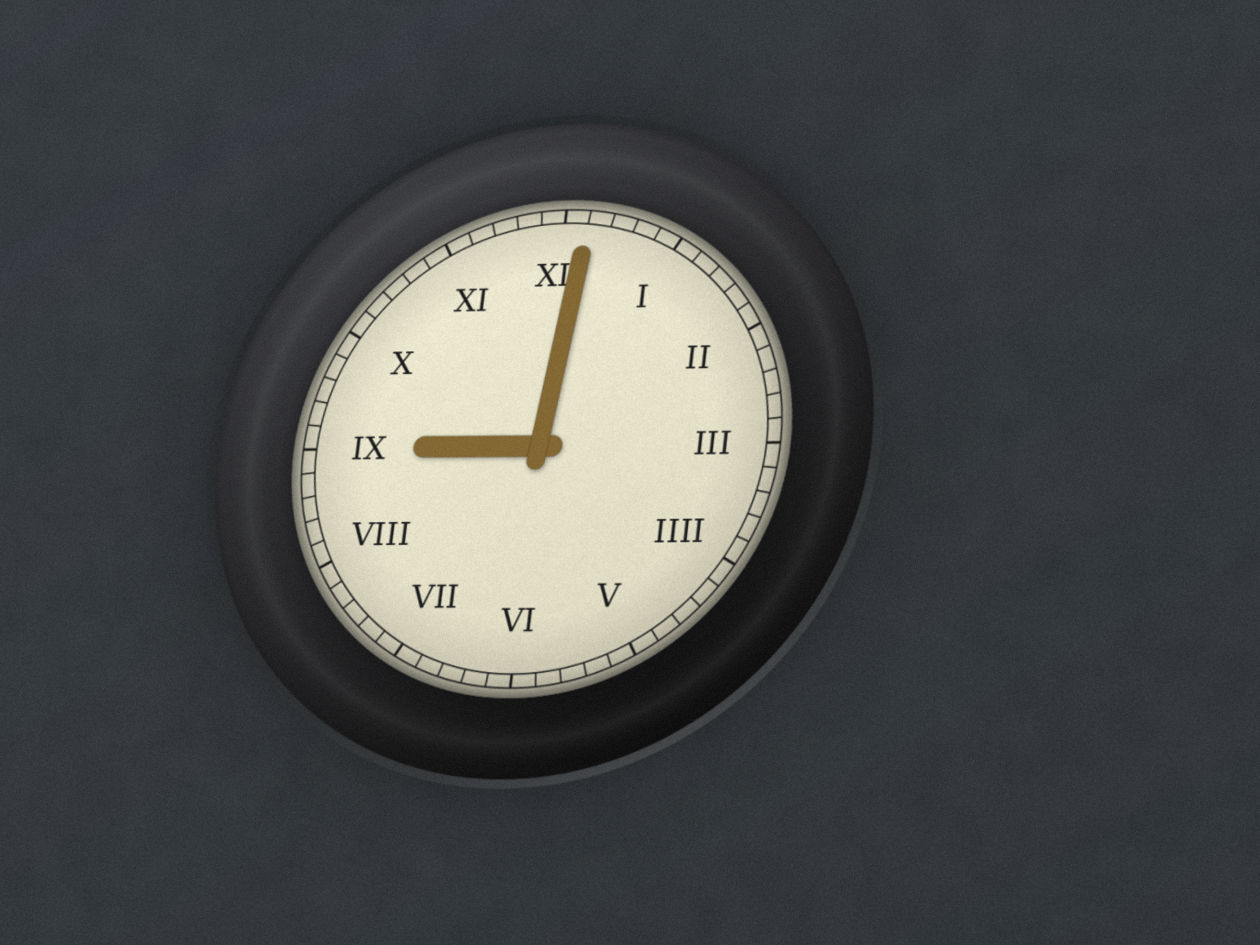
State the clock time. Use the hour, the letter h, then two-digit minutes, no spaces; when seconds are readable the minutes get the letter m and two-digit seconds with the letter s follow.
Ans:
9h01
